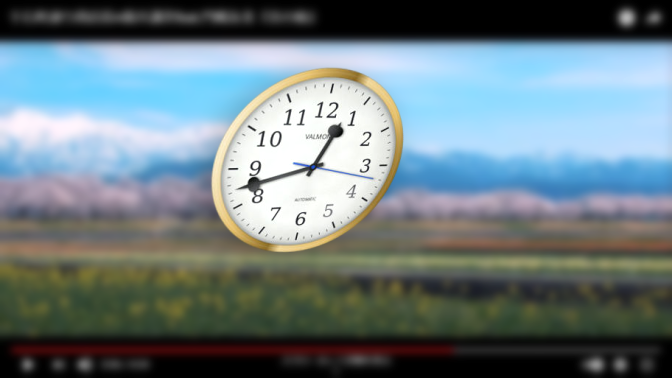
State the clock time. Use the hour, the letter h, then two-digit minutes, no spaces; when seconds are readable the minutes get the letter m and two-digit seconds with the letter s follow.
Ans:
12h42m17s
